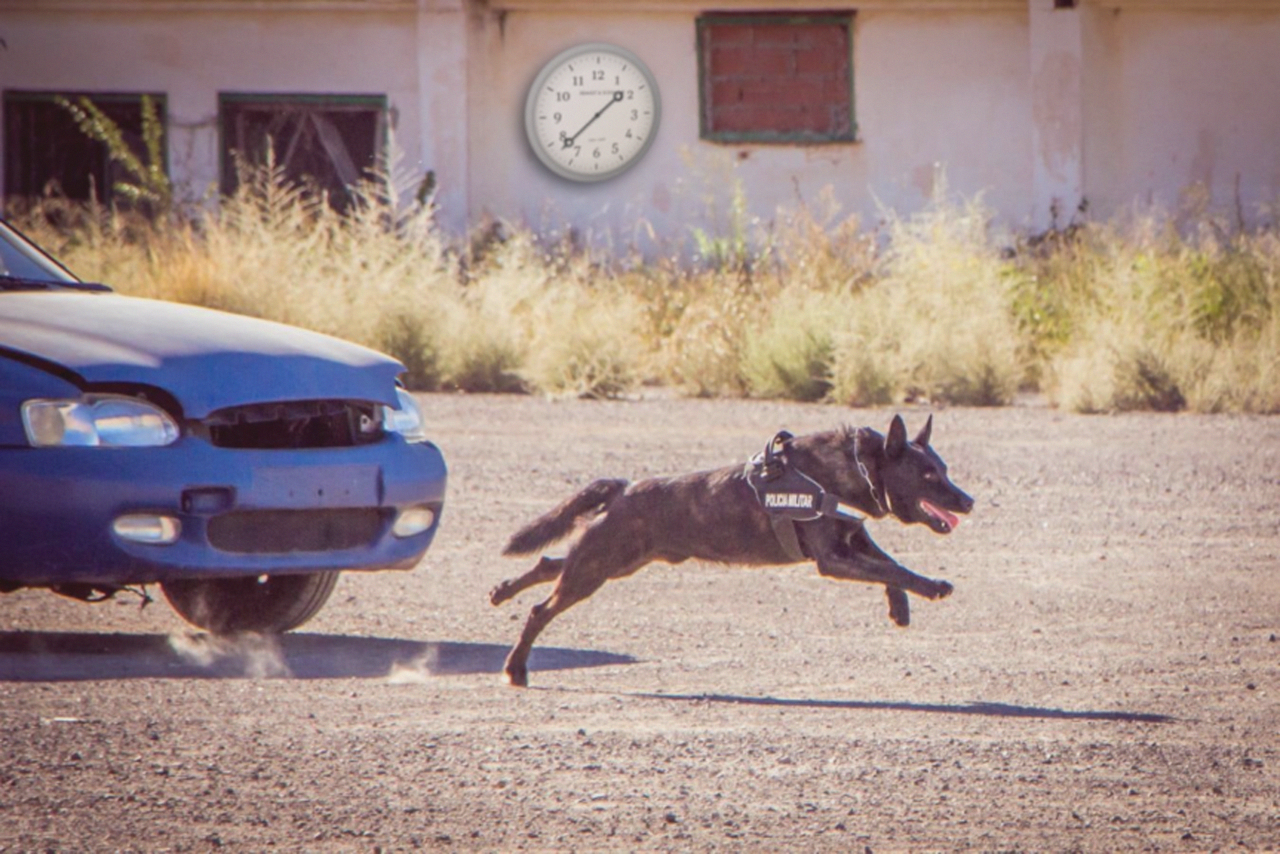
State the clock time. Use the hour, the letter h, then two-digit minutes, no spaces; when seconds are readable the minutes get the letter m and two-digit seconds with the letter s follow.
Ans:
1h38
